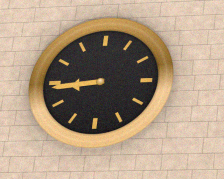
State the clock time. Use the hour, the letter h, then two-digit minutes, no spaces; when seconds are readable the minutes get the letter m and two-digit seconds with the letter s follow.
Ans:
8h44
